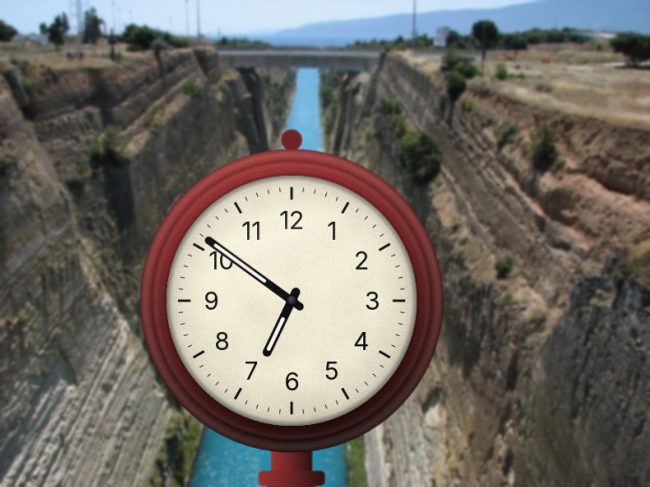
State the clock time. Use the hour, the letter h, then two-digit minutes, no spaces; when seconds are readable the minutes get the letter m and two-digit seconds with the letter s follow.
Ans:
6h51
